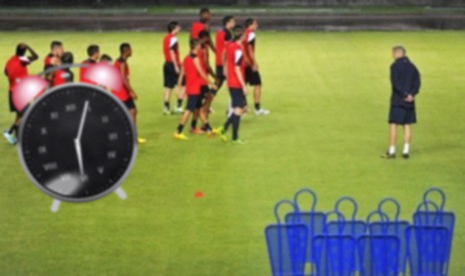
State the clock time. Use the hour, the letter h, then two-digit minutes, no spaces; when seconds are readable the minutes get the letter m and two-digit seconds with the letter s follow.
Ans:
6h04
